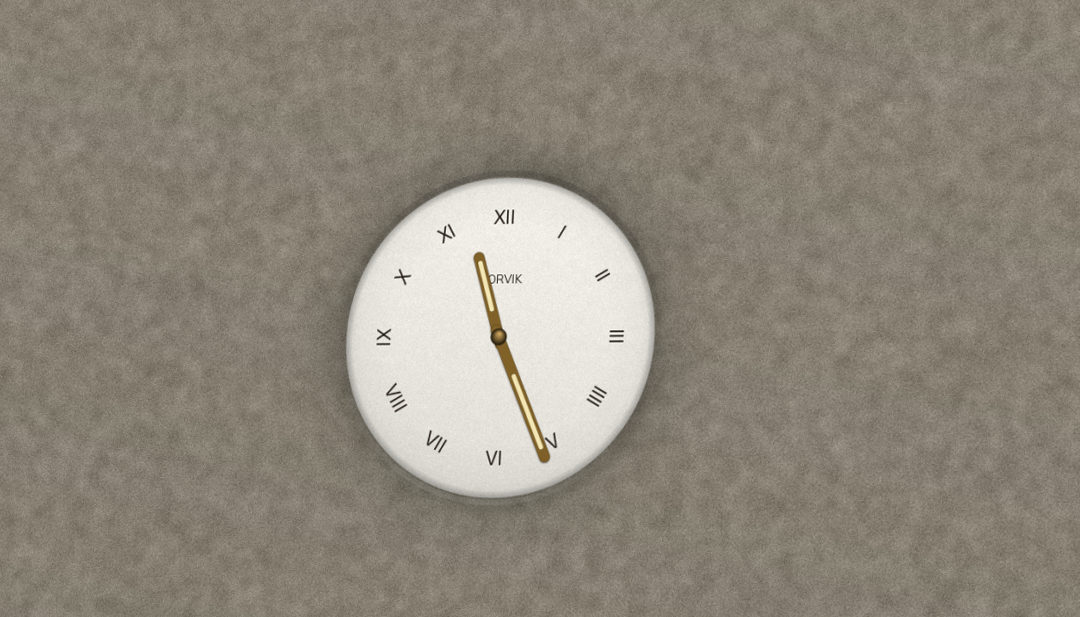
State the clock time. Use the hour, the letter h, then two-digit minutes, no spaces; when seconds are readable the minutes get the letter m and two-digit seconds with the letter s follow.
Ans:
11h26
